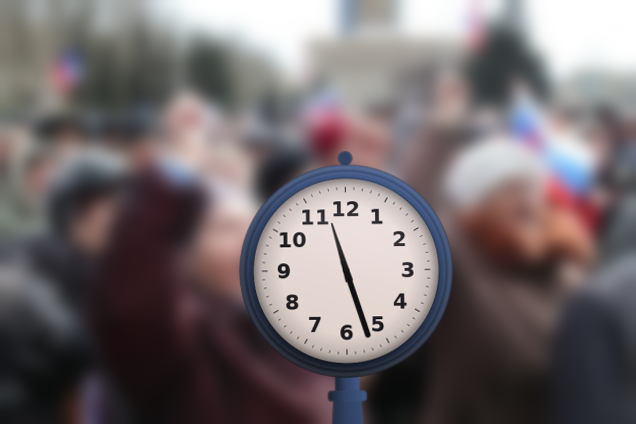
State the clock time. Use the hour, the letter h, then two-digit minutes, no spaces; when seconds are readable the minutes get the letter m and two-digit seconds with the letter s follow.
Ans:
11h27
